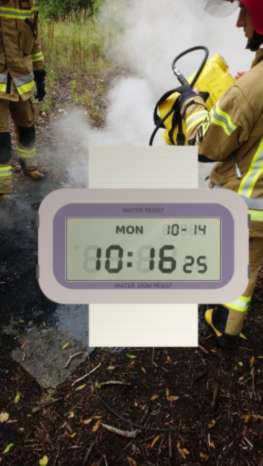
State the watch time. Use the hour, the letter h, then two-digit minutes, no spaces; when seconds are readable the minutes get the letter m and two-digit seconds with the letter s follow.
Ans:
10h16m25s
